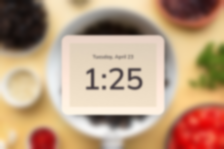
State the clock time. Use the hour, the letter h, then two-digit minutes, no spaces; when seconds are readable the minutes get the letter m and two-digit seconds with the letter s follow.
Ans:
1h25
